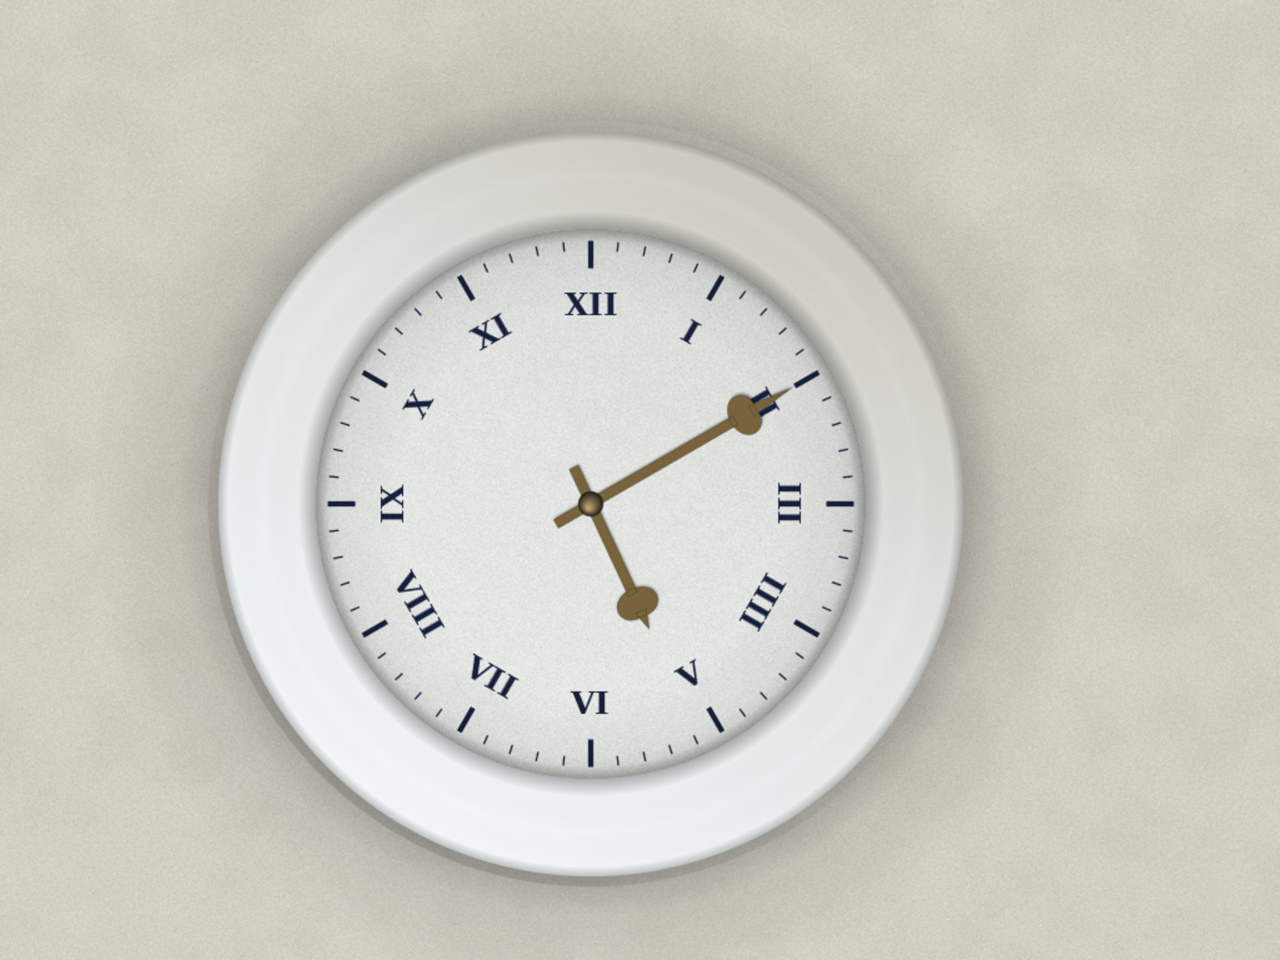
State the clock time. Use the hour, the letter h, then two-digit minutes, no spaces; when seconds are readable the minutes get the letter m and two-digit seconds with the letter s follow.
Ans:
5h10
